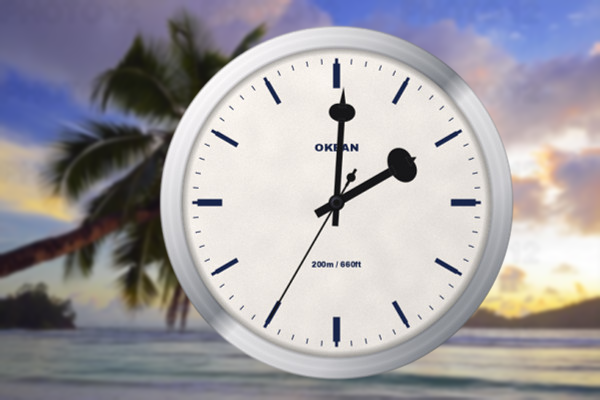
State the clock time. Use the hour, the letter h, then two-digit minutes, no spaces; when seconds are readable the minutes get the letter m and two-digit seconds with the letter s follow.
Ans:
2h00m35s
